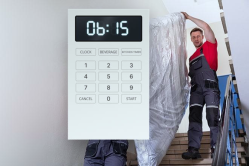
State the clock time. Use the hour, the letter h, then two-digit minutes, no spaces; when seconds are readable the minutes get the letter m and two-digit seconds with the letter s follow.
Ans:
6h15
